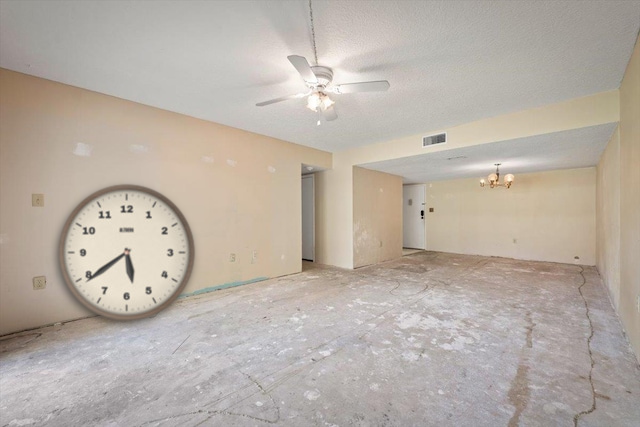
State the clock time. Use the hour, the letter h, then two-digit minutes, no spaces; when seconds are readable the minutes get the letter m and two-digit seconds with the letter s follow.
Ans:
5h39
